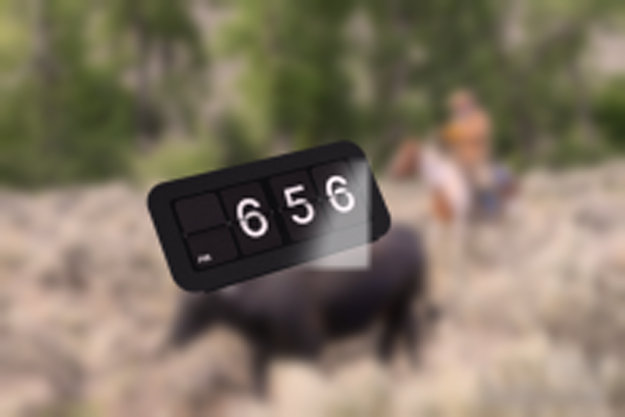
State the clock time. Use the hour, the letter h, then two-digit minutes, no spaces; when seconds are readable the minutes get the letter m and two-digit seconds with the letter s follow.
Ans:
6h56
